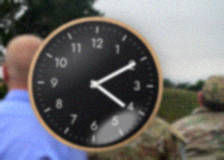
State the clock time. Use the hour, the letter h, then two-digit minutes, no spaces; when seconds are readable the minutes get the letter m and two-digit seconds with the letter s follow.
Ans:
4h10
